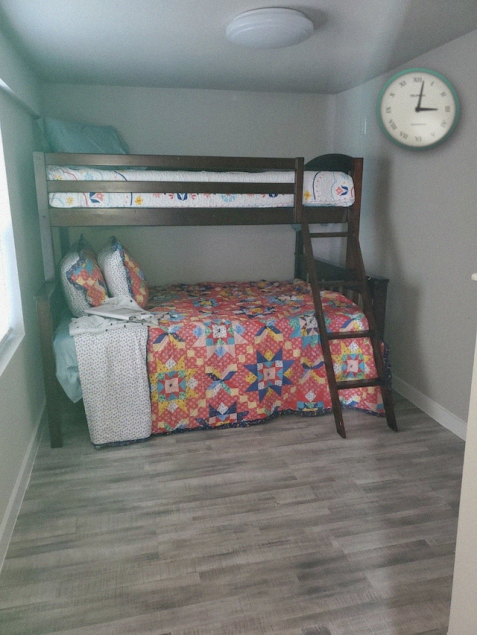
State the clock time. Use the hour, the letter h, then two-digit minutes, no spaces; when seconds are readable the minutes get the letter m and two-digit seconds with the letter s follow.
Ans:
3h02
